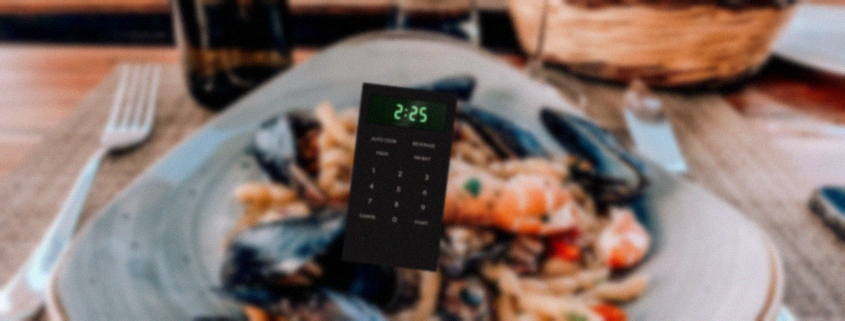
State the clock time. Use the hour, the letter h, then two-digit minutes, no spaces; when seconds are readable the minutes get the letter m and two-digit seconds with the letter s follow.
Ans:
2h25
